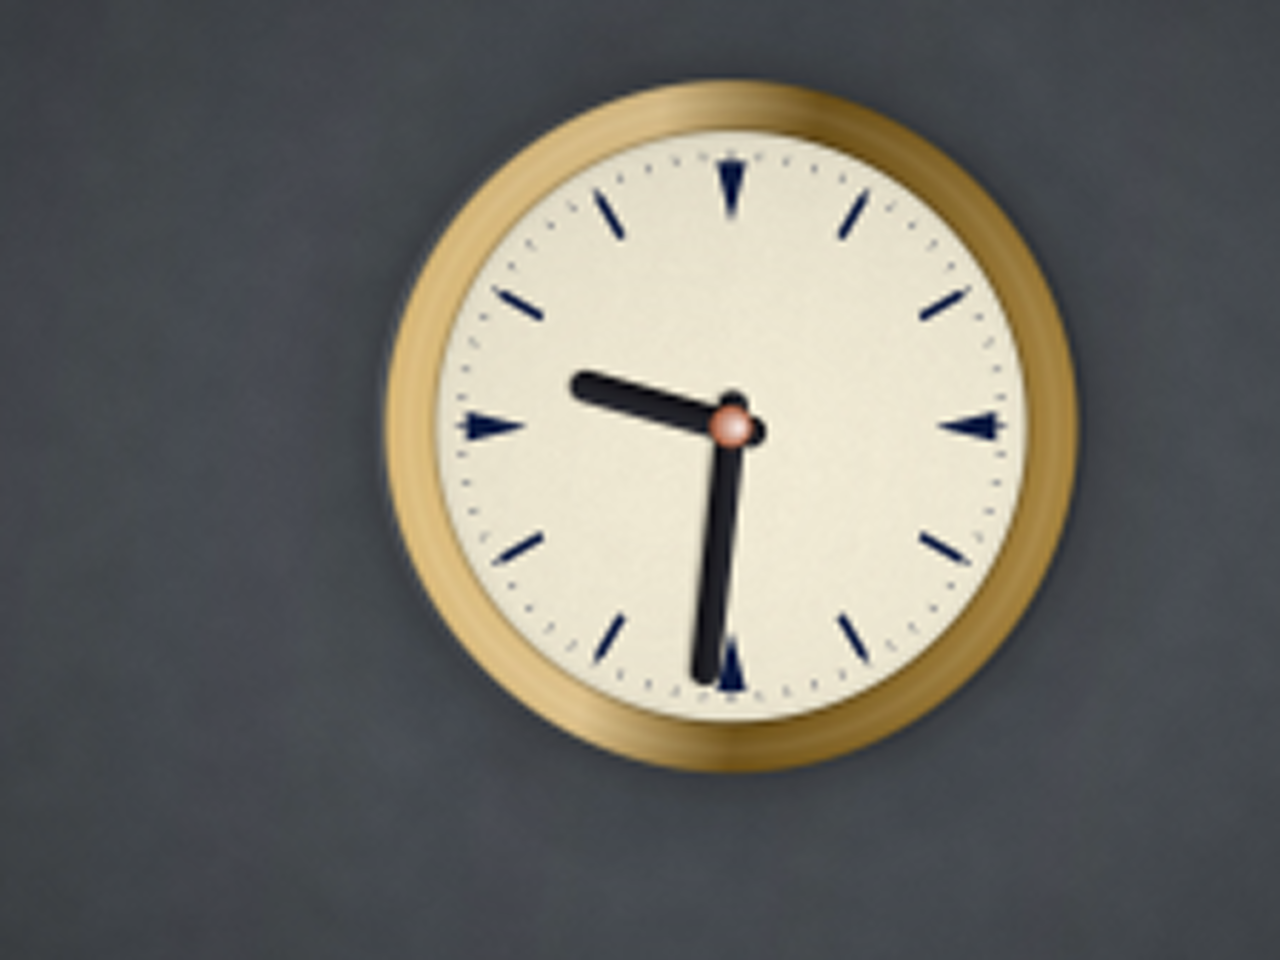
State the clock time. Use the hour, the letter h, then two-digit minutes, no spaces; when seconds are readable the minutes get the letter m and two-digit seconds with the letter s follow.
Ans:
9h31
